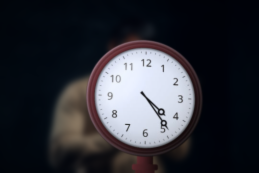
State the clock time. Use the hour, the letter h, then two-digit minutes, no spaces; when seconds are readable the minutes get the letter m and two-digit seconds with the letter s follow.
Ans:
4h24
